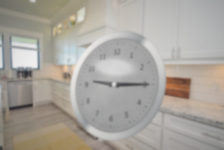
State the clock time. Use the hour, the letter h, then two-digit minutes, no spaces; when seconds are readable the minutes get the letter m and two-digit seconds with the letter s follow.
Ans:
9h15
